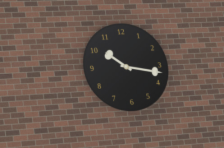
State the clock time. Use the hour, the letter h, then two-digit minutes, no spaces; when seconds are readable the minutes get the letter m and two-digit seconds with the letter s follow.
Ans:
10h17
